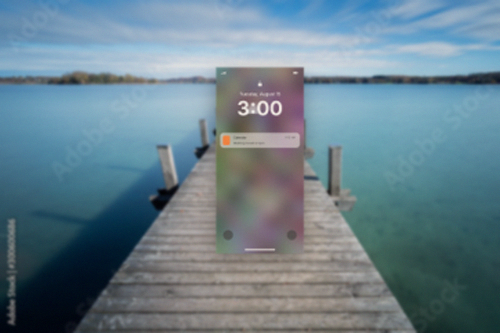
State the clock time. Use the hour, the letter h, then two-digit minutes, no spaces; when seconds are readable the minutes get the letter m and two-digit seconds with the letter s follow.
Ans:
3h00
